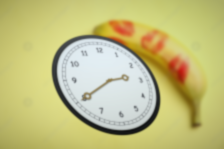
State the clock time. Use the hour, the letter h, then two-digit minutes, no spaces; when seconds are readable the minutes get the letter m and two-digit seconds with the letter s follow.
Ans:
2h40
